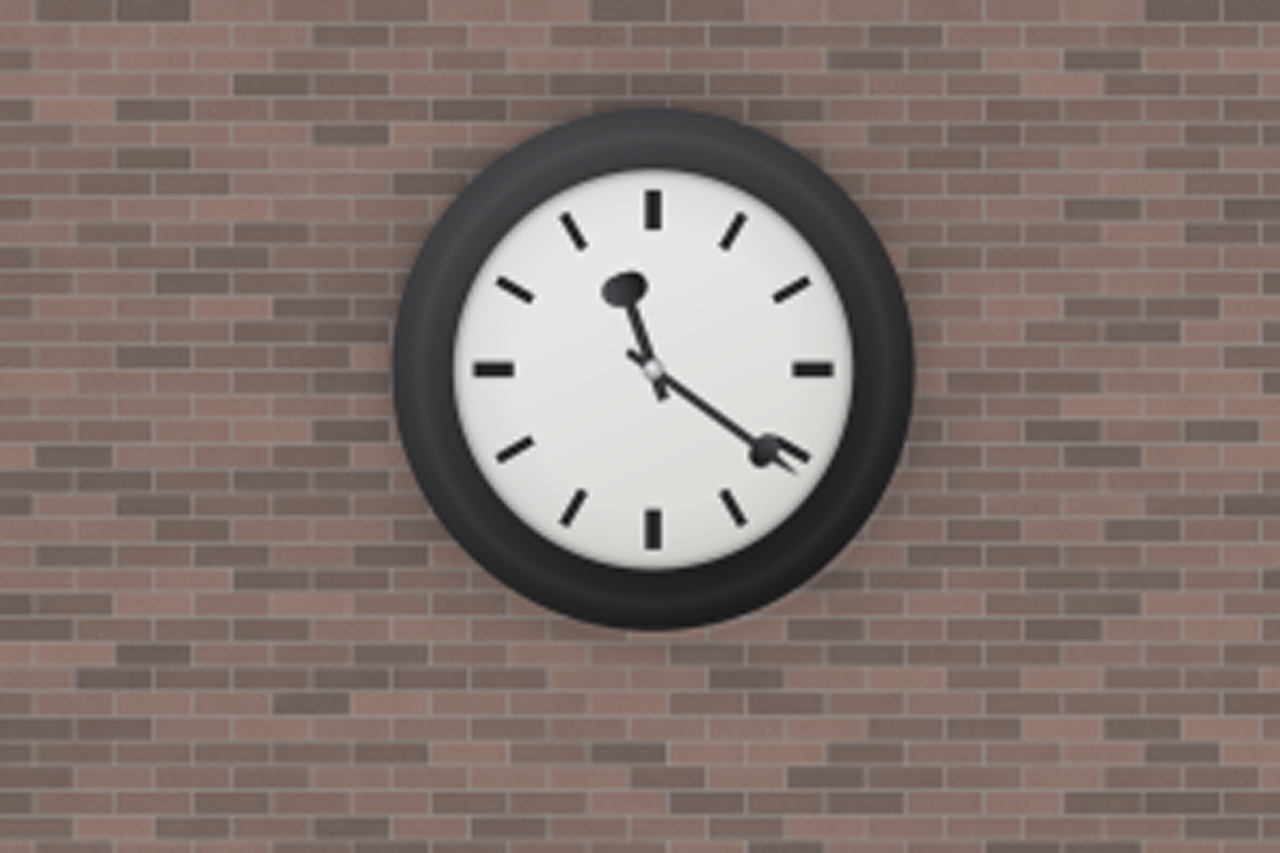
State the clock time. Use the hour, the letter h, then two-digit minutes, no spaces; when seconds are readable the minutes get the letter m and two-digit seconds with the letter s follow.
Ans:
11h21
